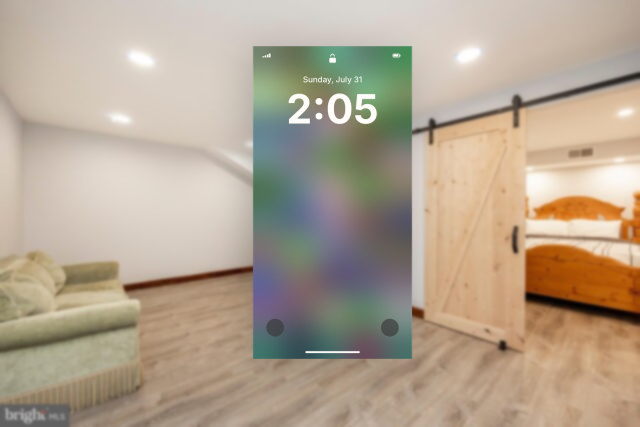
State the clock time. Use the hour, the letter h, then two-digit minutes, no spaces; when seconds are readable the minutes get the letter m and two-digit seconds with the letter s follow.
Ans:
2h05
